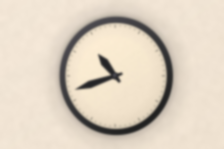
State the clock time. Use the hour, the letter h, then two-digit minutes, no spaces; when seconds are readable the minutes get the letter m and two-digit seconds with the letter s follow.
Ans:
10h42
